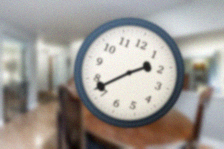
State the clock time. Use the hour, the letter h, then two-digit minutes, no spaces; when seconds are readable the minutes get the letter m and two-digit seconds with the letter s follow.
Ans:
1h37
